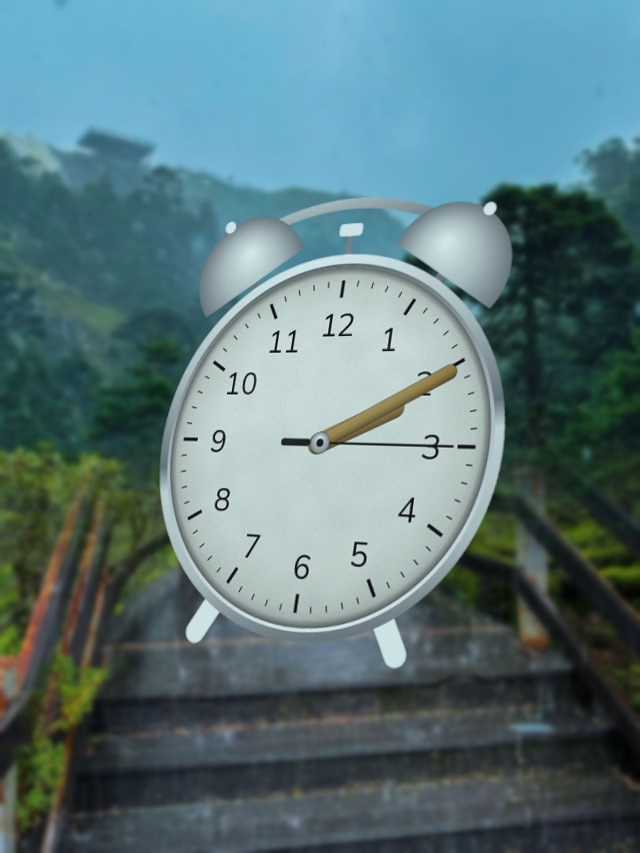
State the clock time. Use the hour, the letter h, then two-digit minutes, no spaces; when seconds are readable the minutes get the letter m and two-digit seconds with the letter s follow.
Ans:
2h10m15s
